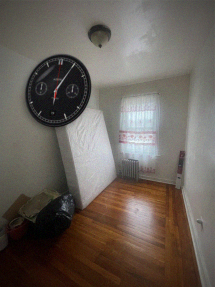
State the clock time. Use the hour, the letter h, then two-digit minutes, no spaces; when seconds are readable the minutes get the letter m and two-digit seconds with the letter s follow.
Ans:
6h05
